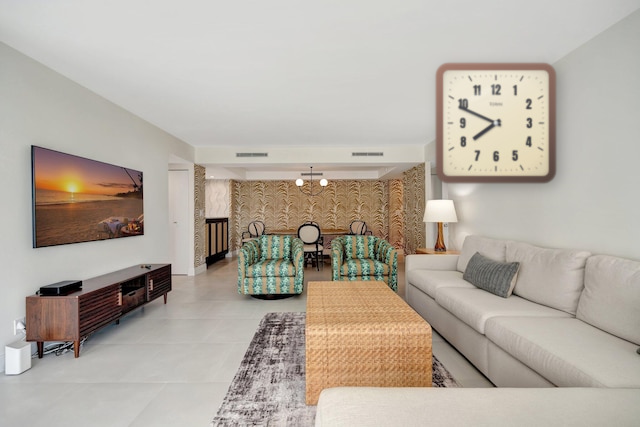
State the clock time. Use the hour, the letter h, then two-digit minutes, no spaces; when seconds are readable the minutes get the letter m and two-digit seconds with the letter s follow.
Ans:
7h49
